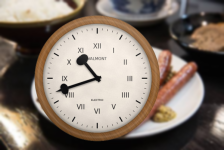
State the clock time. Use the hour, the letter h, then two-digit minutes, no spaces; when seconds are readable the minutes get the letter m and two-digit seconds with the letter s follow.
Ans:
10h42
